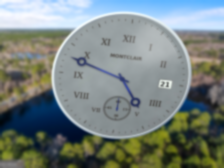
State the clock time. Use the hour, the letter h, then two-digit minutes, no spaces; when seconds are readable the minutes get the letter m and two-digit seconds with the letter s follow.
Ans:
4h48
